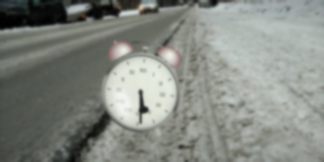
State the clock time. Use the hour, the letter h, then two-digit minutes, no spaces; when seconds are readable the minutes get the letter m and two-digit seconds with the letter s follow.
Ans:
5h29
